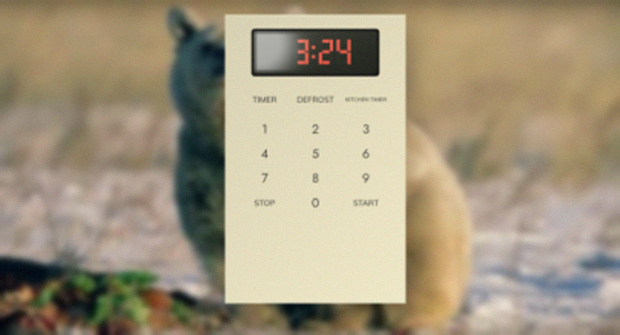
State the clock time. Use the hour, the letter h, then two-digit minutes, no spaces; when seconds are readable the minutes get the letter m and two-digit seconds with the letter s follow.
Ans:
3h24
